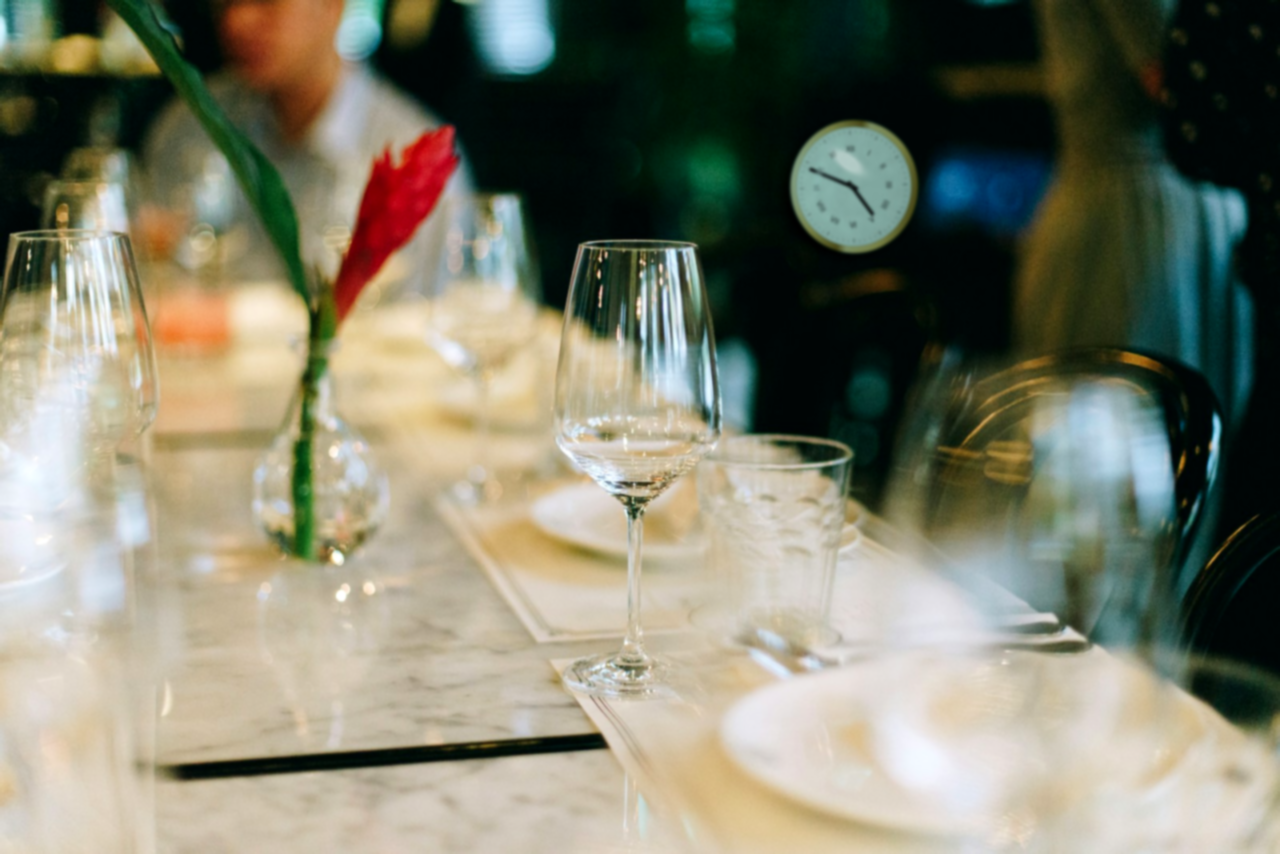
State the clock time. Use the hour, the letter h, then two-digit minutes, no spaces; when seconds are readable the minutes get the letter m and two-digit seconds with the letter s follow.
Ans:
4h49
